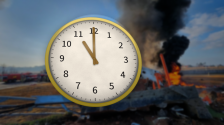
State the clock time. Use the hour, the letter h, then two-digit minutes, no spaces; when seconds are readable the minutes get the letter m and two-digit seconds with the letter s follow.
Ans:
11h00
